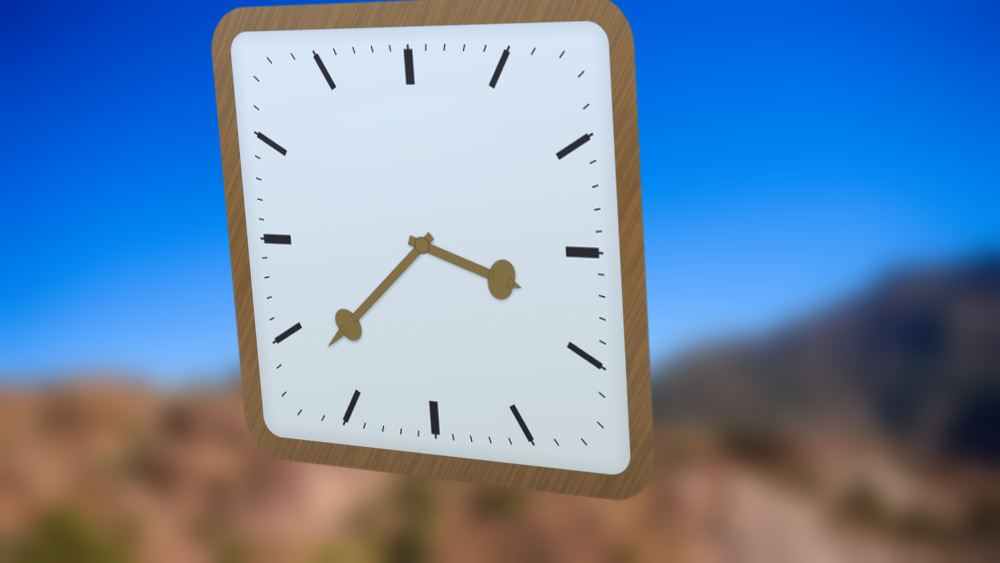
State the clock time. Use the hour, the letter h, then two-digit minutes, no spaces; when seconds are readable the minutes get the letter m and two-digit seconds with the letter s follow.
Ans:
3h38
